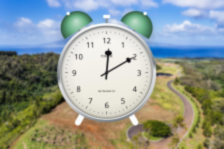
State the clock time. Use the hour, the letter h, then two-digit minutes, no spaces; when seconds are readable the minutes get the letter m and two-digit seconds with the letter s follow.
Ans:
12h10
